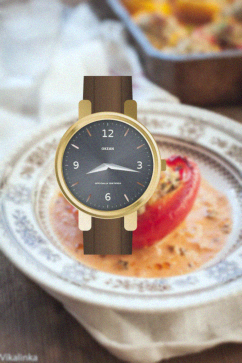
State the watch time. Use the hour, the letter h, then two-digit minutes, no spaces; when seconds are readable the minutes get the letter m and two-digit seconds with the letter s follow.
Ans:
8h17
